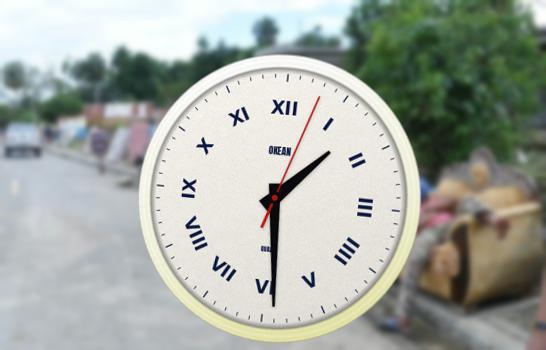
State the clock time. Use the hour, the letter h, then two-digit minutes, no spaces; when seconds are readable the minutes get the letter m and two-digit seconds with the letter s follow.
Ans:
1h29m03s
